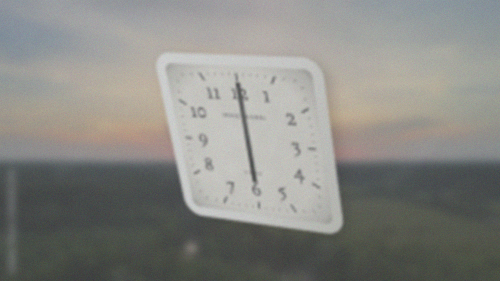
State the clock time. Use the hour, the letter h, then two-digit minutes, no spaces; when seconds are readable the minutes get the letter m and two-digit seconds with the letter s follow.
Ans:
6h00
